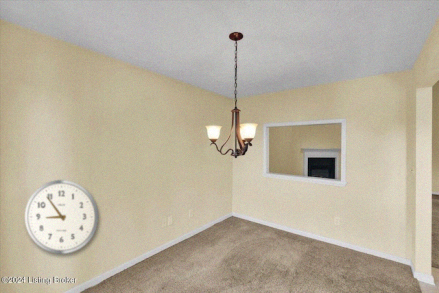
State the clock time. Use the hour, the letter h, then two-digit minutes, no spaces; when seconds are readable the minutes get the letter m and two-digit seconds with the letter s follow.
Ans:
8h54
